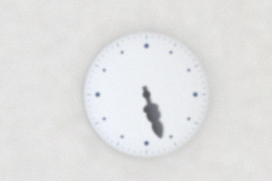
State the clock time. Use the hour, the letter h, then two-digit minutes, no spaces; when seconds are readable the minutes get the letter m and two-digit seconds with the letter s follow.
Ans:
5h27
